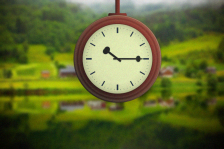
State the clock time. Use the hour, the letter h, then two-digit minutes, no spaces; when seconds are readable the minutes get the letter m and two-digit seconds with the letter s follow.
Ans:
10h15
